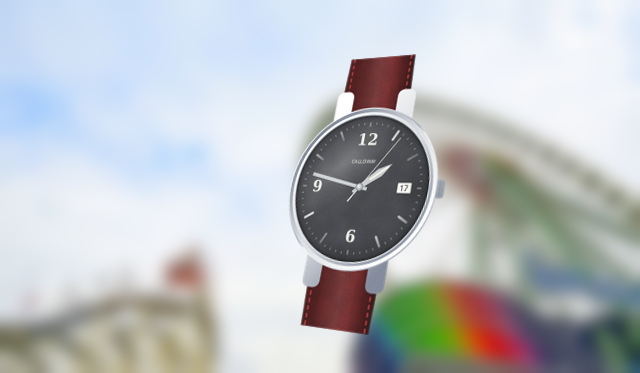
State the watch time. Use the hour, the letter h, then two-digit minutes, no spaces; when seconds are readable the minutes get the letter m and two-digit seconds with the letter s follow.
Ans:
1h47m06s
